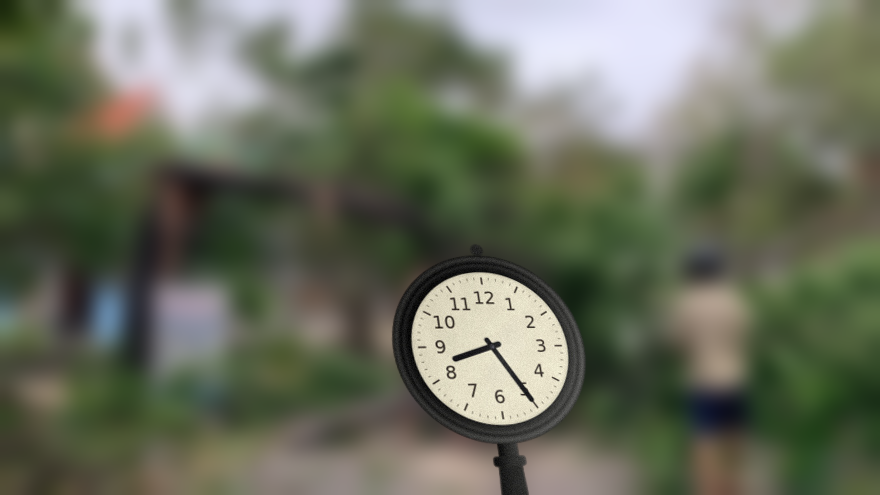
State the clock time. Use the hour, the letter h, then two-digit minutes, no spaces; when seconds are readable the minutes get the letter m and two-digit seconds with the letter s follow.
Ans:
8h25
